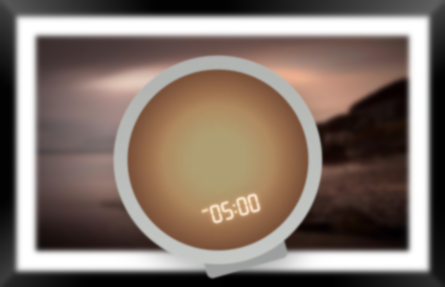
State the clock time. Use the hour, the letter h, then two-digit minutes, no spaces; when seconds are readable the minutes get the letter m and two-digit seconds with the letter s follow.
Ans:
5h00
